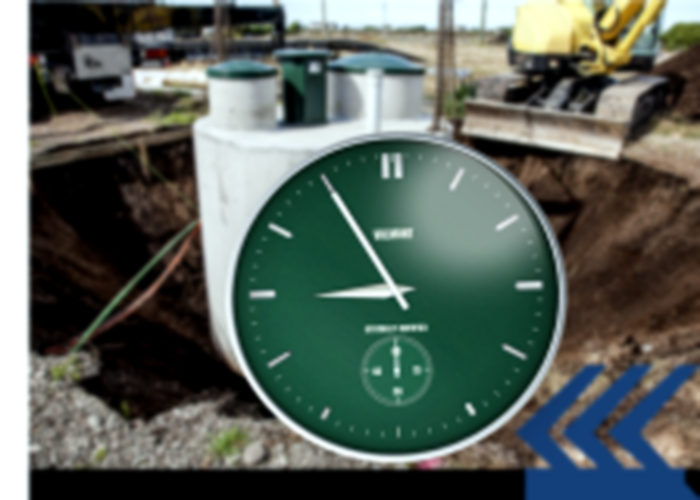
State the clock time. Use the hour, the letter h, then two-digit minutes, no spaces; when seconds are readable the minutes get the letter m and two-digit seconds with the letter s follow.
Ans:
8h55
